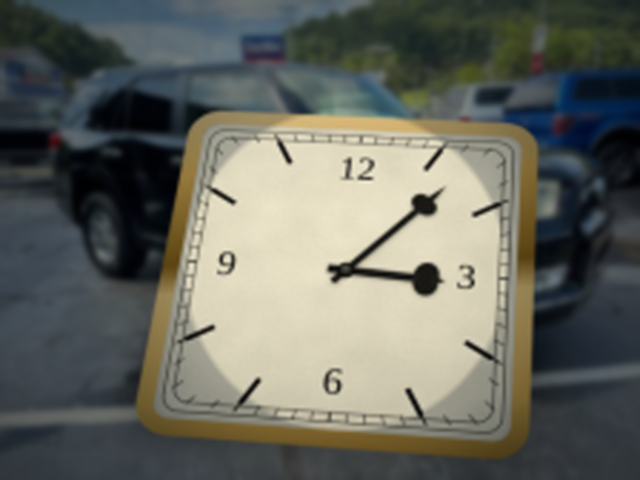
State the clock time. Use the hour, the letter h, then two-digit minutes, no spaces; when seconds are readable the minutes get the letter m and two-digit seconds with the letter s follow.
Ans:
3h07
